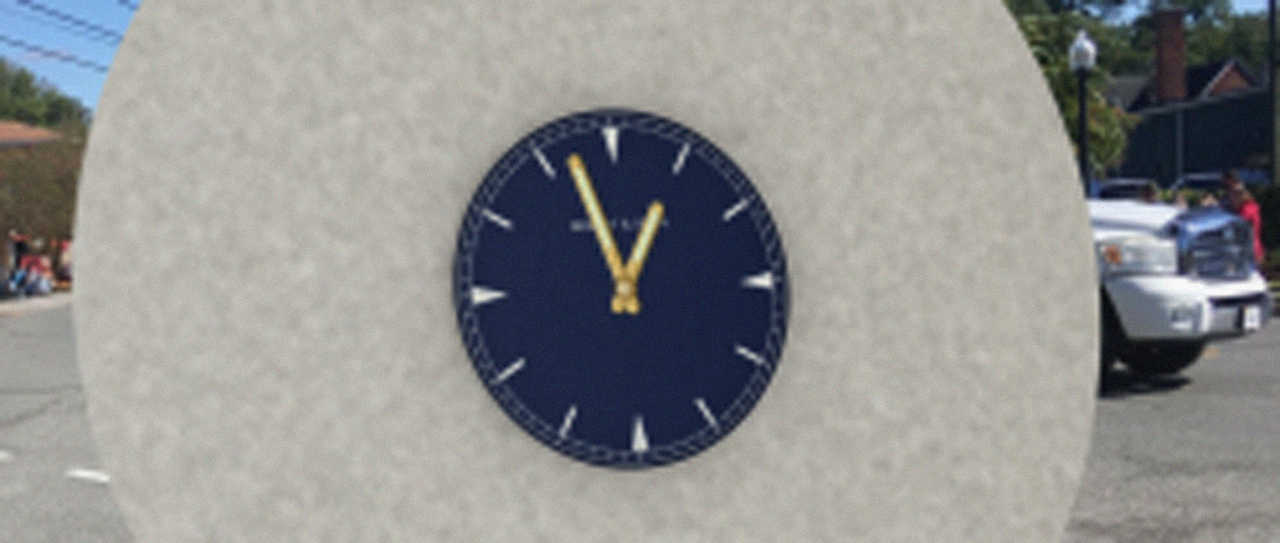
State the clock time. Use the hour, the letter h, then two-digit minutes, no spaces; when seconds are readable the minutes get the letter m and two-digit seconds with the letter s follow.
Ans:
12h57
